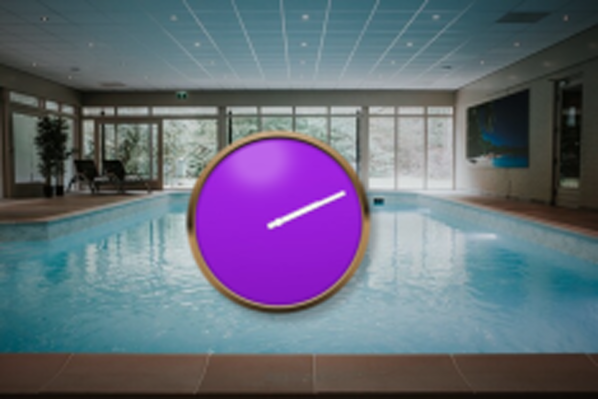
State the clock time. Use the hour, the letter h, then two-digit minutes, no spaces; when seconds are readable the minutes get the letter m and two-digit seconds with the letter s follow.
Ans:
2h11
